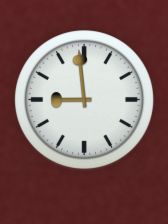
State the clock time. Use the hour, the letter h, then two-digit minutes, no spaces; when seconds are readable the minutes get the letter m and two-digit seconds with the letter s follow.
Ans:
8h59
